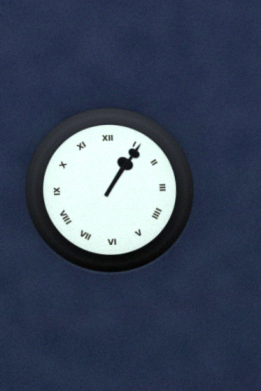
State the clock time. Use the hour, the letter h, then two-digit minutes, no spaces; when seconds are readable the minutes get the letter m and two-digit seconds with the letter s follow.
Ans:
1h06
